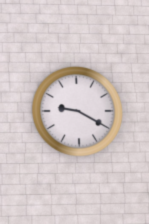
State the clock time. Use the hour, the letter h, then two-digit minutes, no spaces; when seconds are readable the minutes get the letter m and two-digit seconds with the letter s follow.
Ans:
9h20
